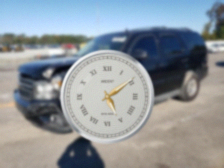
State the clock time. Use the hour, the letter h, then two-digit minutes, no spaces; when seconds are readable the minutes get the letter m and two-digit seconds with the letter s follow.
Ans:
5h09
